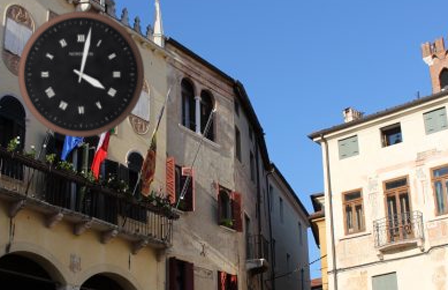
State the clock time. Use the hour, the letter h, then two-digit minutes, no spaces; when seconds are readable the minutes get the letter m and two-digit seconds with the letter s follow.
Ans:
4h02
